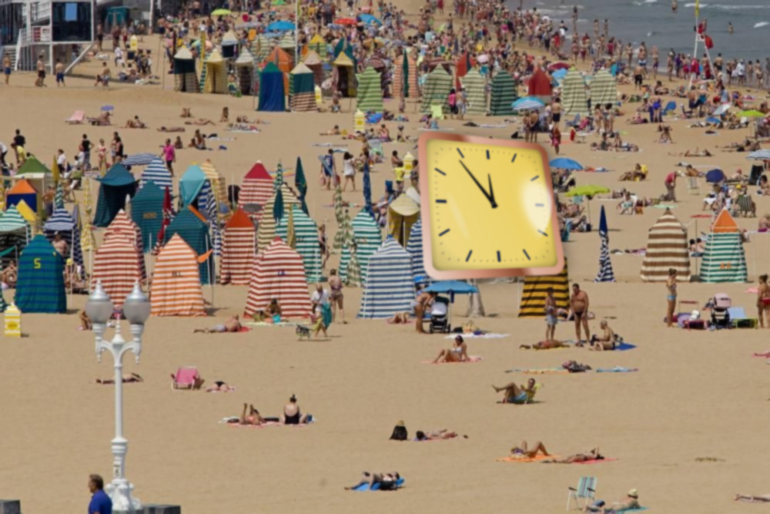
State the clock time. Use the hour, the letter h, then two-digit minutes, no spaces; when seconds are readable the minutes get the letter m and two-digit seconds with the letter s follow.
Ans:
11h54
